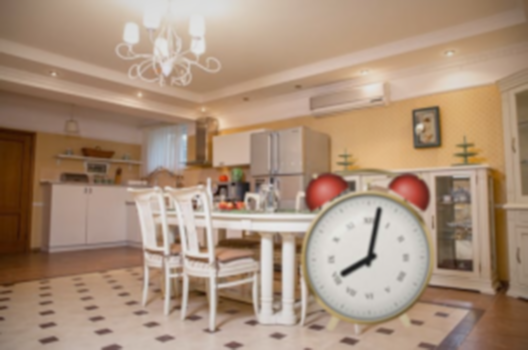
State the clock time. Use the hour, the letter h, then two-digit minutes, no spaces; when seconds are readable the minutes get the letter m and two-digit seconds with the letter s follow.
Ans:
8h02
